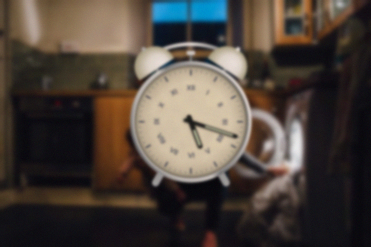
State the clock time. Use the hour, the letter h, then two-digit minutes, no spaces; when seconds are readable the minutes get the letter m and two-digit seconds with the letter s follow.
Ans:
5h18
